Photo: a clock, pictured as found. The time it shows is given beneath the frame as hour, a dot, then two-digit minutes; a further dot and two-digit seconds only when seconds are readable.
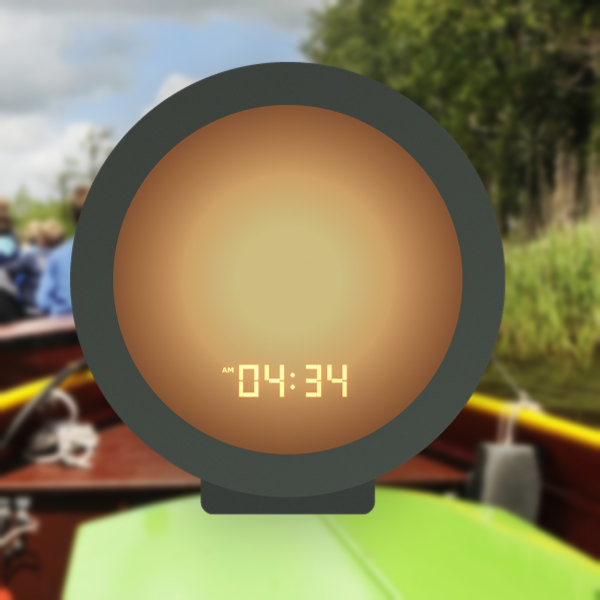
4.34
